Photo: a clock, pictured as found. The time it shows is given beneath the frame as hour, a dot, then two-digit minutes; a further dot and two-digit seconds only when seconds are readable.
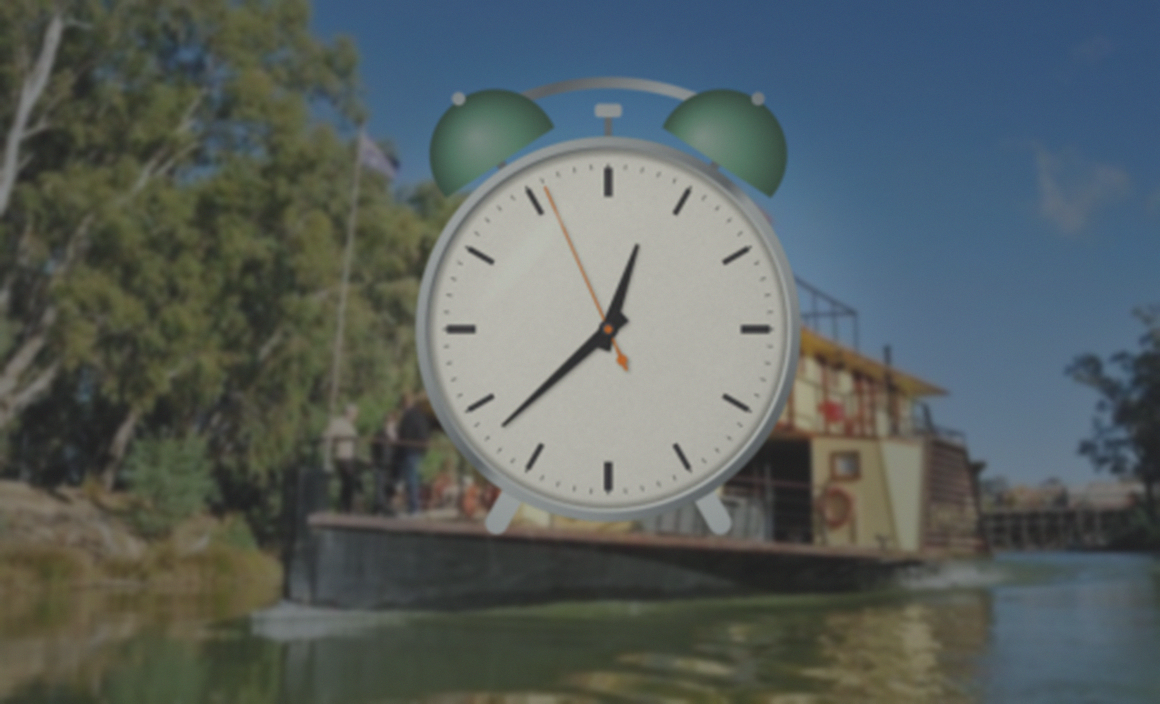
12.37.56
